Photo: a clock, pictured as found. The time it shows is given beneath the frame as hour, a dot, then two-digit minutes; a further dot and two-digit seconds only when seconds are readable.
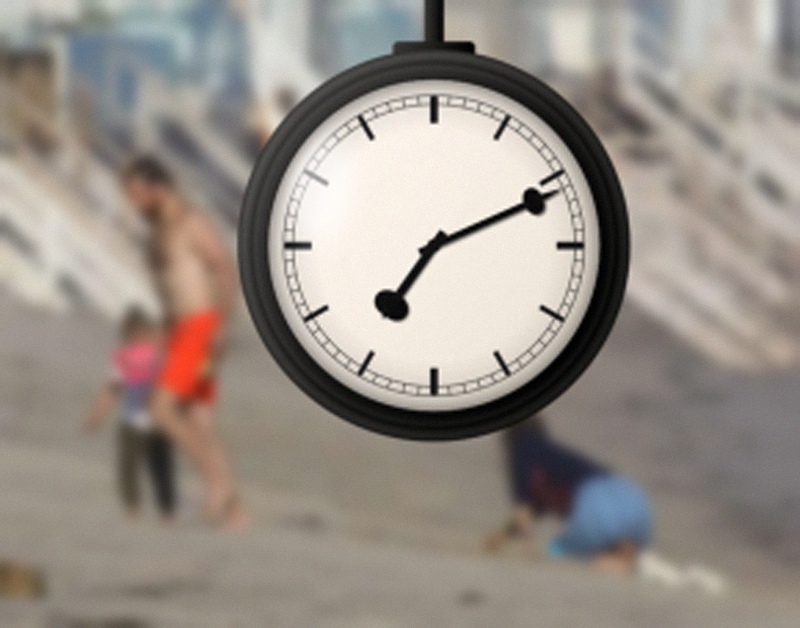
7.11
